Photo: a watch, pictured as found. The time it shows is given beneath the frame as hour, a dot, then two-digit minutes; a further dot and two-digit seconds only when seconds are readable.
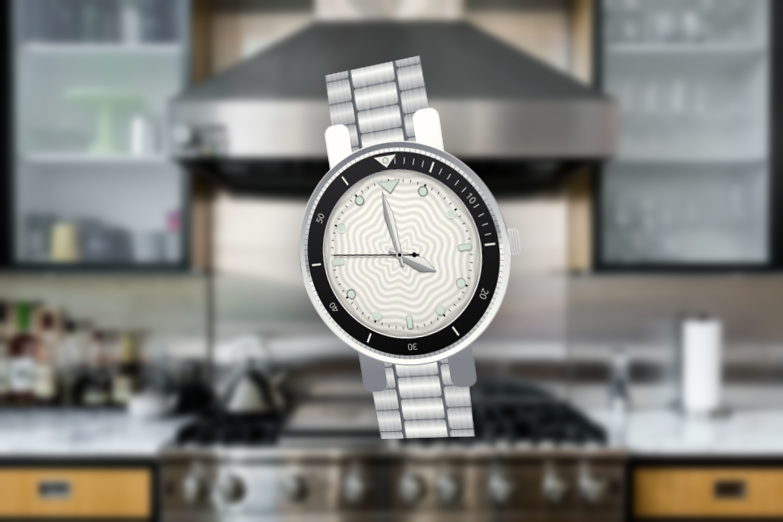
3.58.46
